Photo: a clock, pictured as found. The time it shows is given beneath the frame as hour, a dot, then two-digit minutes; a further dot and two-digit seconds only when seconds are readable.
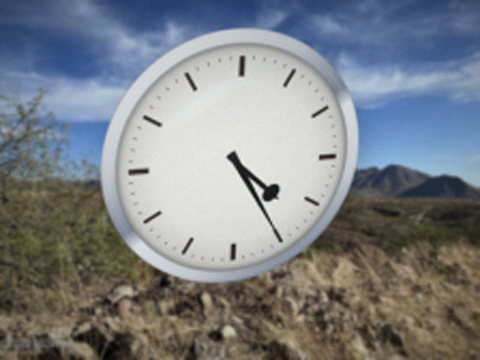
4.25
